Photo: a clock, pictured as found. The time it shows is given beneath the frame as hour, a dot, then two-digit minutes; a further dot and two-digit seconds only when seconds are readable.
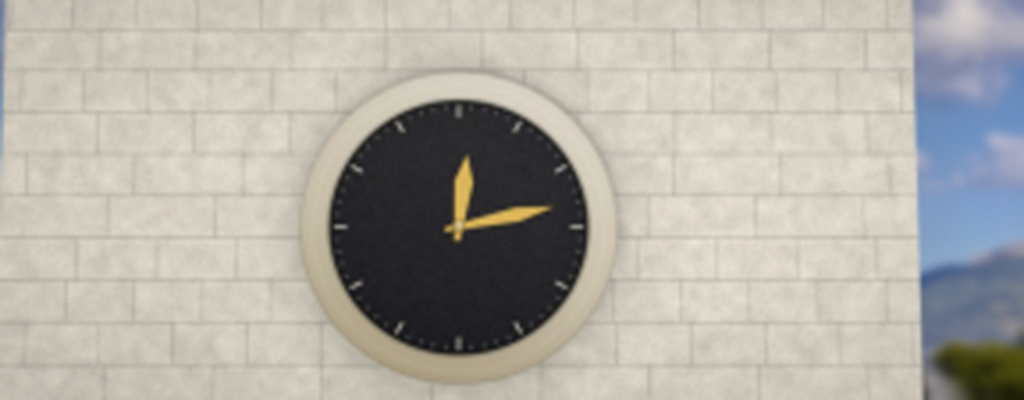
12.13
